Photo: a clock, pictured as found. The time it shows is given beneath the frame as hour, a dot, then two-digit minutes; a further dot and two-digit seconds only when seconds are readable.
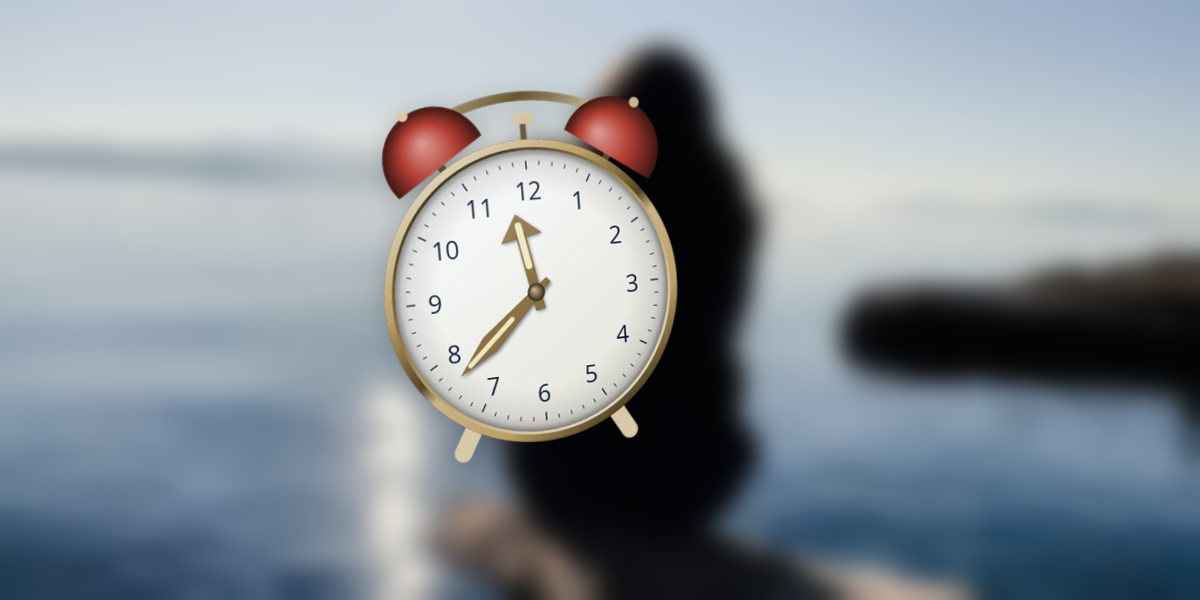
11.38
